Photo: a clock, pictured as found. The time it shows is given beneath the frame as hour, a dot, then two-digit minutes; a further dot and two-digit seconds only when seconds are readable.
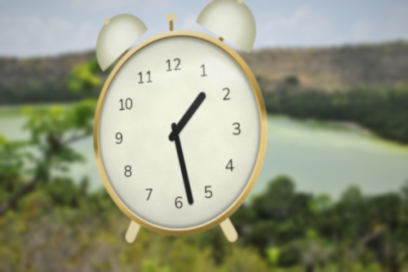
1.28
